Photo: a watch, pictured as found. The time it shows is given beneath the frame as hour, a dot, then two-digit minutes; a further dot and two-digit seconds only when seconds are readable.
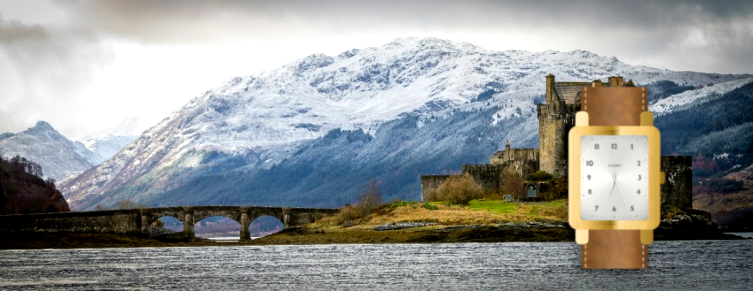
6.26
